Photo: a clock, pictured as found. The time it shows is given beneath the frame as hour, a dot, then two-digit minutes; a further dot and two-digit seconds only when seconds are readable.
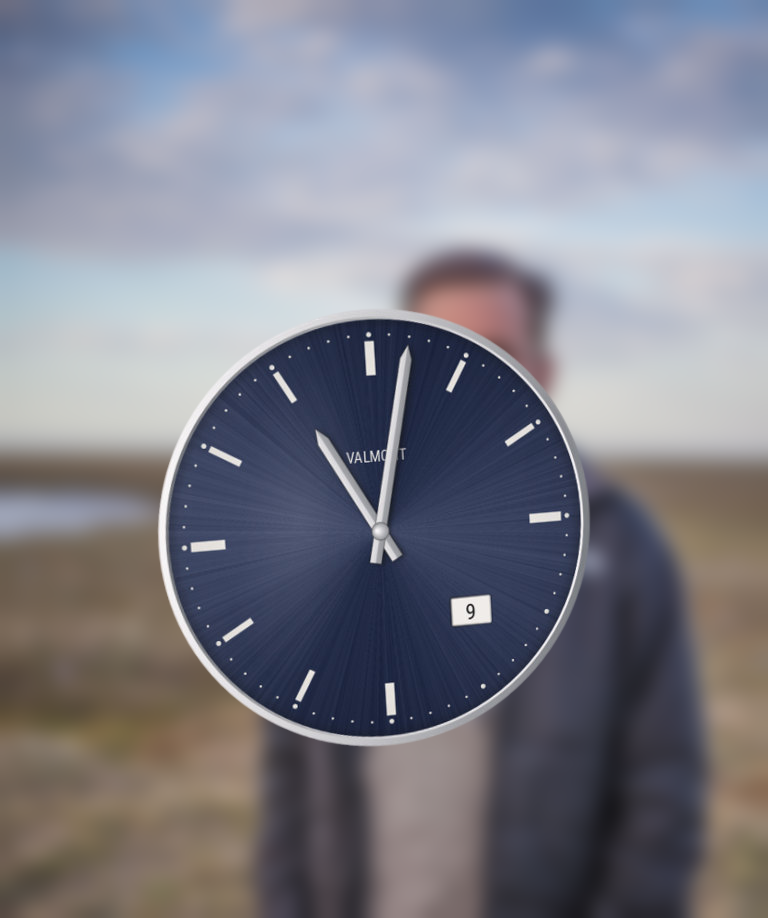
11.02
